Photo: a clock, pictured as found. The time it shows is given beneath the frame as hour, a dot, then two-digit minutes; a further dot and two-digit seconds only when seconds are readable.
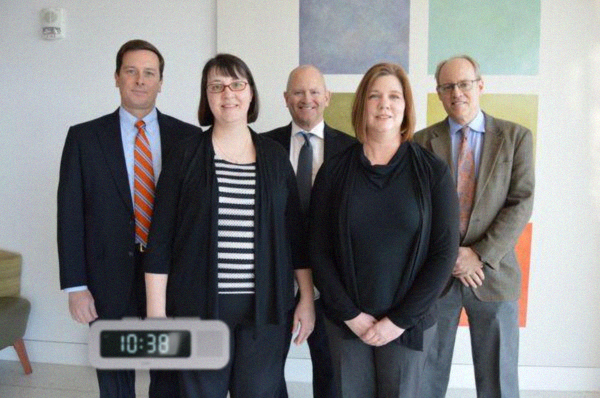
10.38
